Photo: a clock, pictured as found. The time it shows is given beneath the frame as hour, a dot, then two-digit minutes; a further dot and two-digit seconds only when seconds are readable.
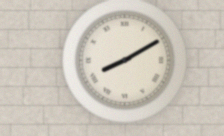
8.10
